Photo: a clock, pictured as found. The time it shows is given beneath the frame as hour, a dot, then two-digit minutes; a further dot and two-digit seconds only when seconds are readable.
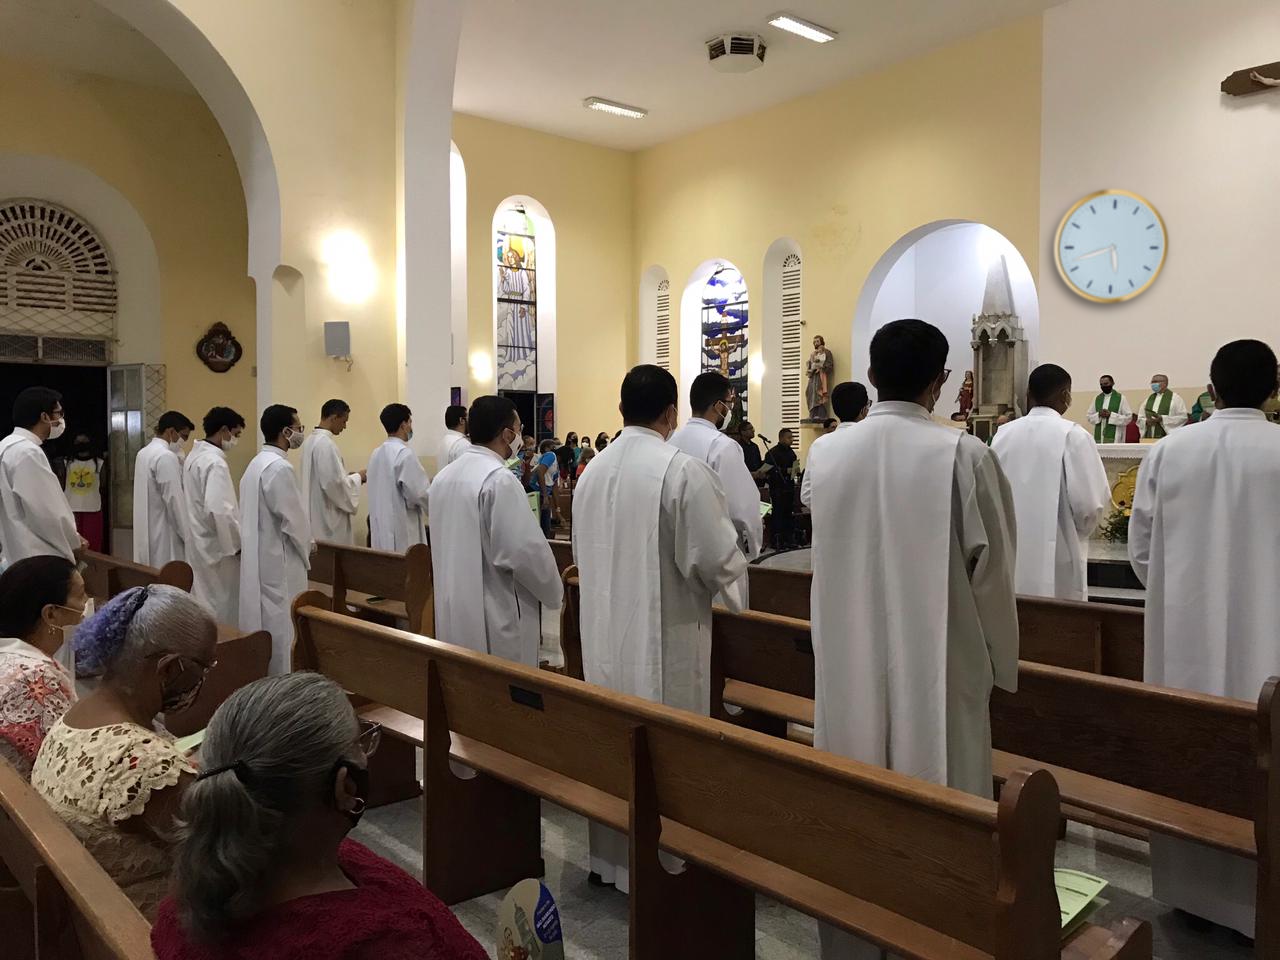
5.42
